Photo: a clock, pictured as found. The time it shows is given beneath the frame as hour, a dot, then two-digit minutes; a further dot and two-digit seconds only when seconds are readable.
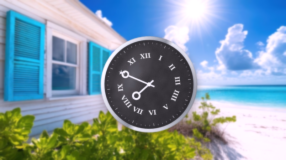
7.50
